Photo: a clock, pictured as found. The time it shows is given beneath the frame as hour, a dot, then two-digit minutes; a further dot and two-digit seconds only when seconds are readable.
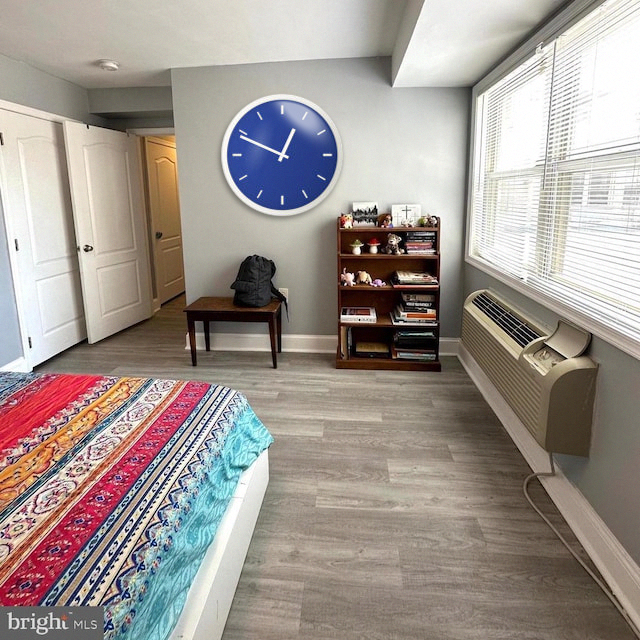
12.49
